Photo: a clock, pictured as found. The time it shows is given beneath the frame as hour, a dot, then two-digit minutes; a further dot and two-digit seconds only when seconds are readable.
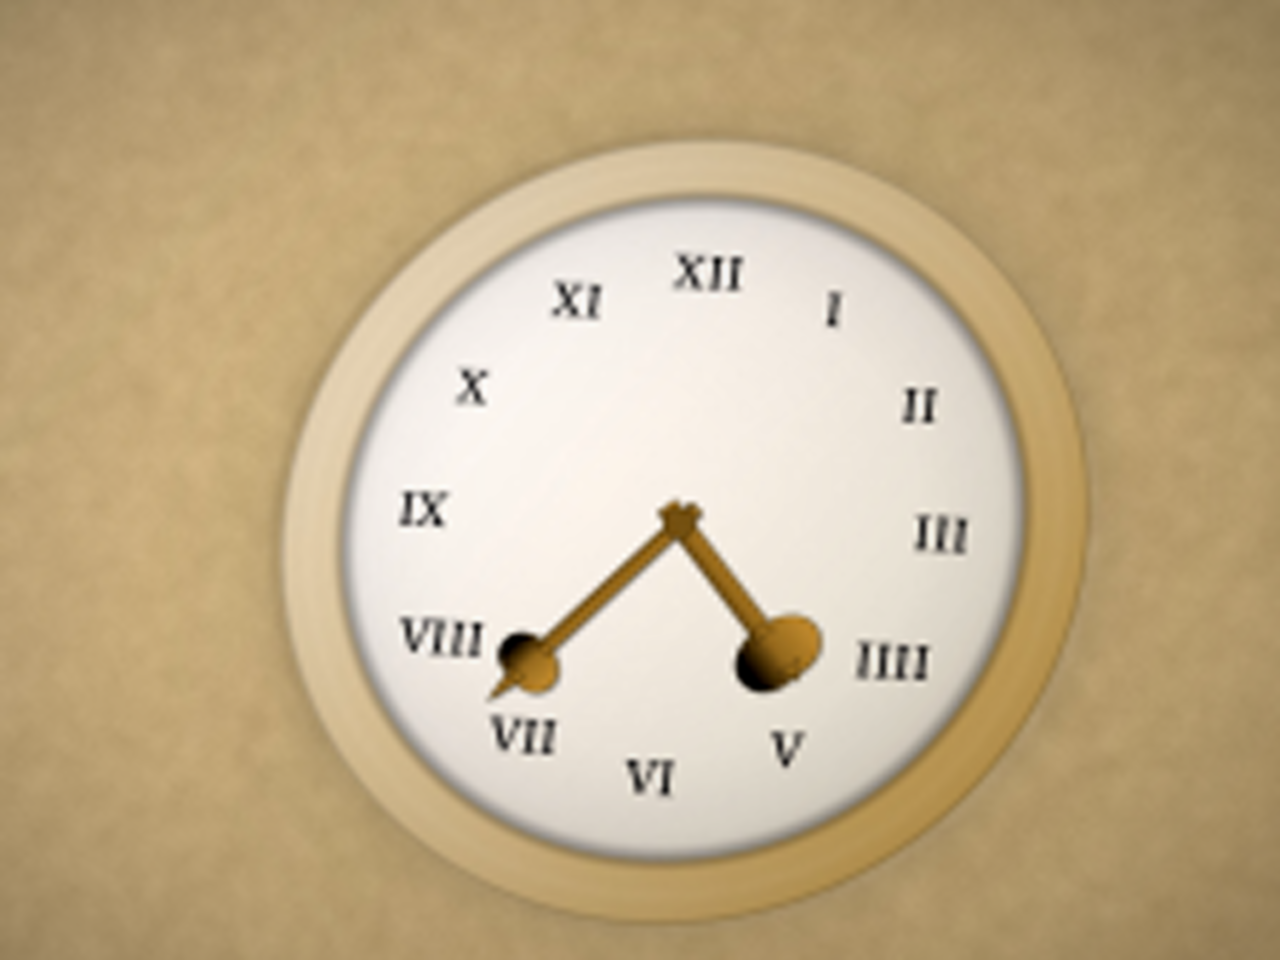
4.37
